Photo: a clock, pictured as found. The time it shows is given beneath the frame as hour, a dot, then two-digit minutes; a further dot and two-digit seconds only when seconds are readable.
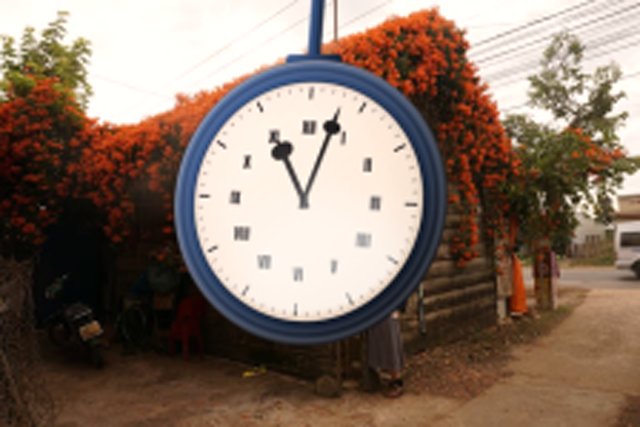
11.03
